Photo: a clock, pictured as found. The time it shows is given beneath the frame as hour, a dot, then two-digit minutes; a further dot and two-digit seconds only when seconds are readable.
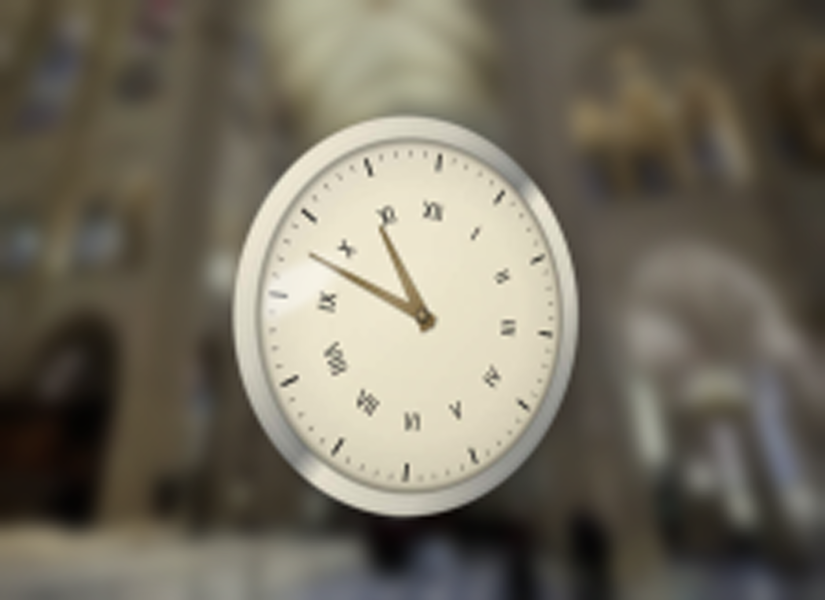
10.48
